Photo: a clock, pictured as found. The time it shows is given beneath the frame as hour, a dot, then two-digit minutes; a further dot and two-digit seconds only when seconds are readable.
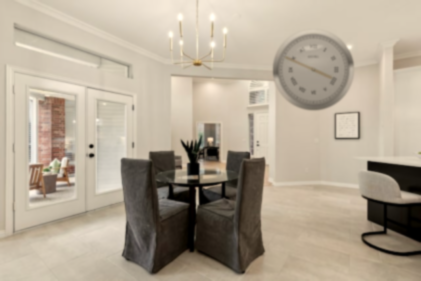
3.49
